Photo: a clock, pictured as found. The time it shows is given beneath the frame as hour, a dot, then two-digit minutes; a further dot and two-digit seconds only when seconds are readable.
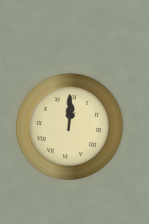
11.59
